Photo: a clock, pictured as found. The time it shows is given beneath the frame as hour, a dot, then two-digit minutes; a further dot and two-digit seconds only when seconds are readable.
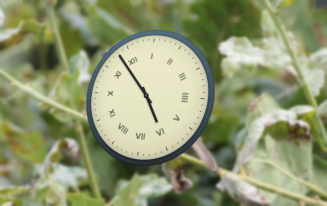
5.58
